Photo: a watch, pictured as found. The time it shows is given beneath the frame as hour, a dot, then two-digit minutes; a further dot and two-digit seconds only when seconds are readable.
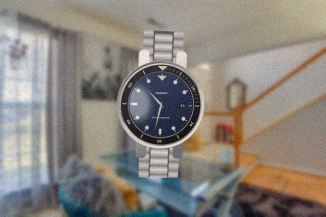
10.32
